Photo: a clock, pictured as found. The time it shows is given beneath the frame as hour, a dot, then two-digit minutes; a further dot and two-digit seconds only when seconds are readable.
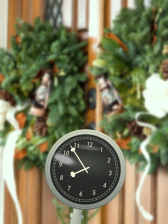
7.53
